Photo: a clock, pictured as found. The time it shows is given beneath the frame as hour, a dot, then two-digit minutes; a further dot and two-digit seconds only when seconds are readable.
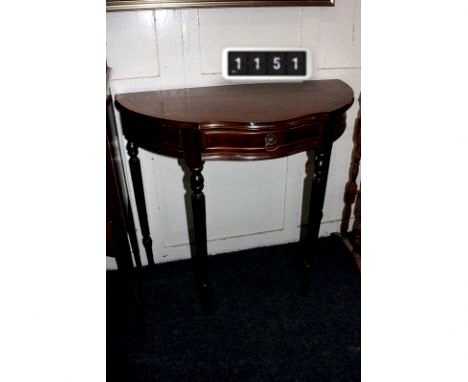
11.51
